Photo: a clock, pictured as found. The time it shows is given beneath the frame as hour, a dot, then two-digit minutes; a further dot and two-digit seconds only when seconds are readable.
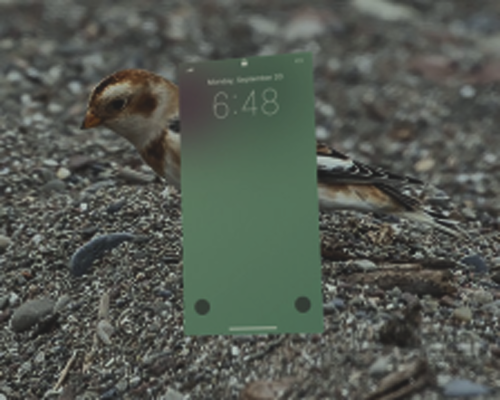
6.48
